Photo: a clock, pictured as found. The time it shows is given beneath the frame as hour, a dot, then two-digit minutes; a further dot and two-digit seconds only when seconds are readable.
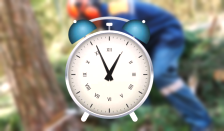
12.56
